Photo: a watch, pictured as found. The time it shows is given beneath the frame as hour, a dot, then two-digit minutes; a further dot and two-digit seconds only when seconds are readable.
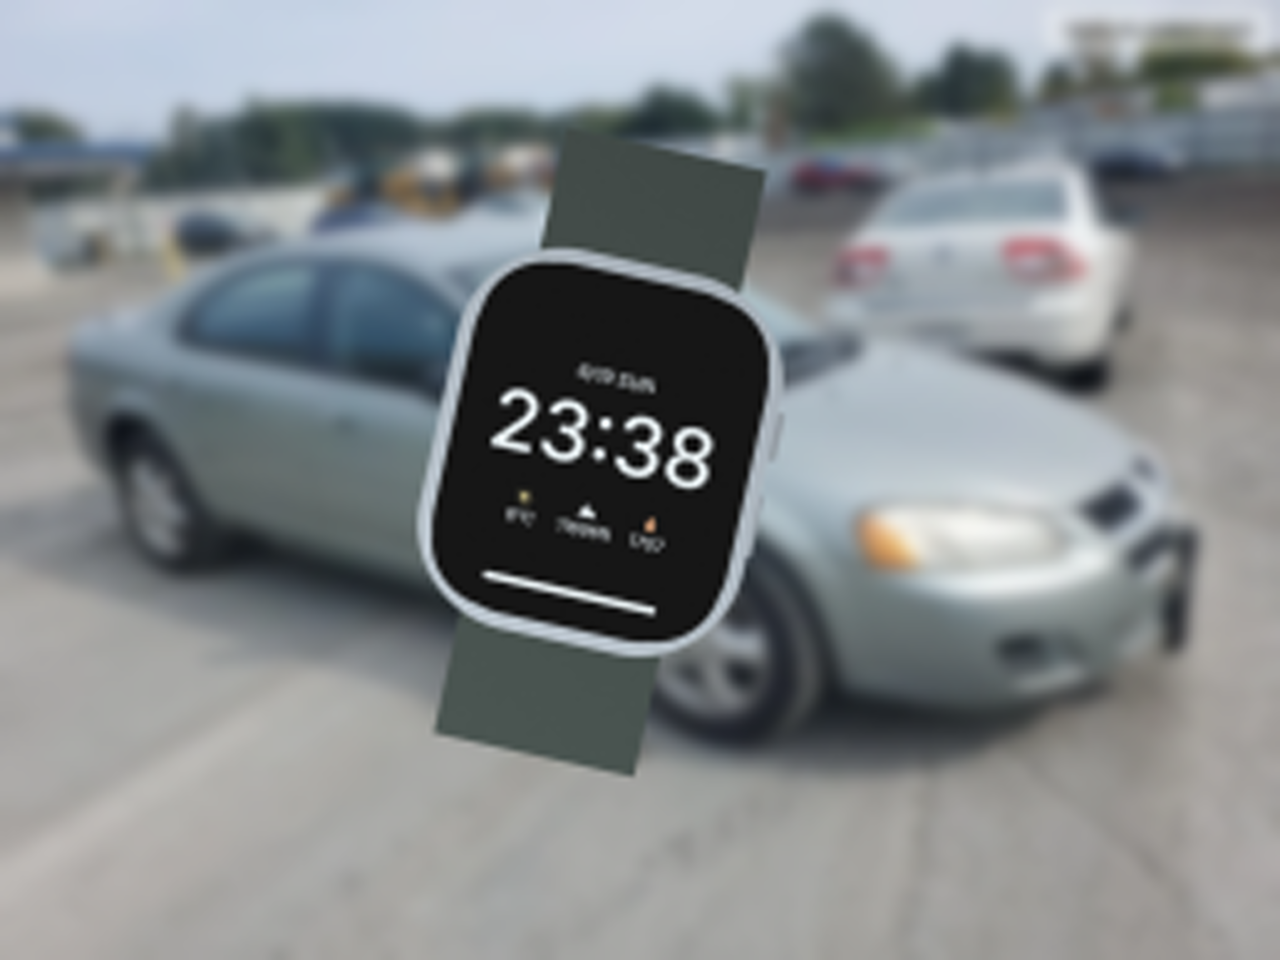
23.38
